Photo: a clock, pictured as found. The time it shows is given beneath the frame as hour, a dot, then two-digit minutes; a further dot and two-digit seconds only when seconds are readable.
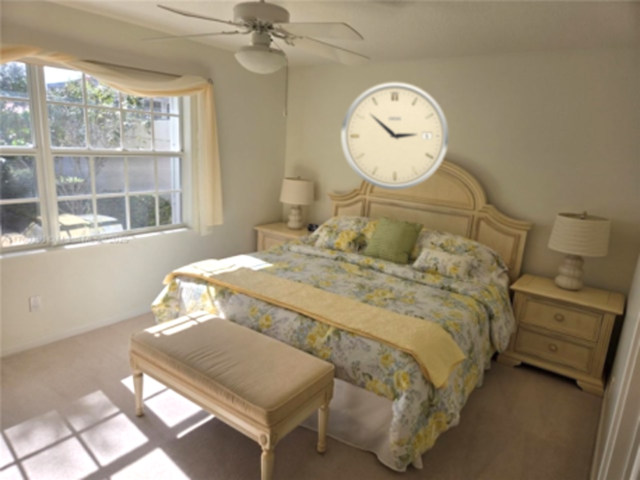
2.52
